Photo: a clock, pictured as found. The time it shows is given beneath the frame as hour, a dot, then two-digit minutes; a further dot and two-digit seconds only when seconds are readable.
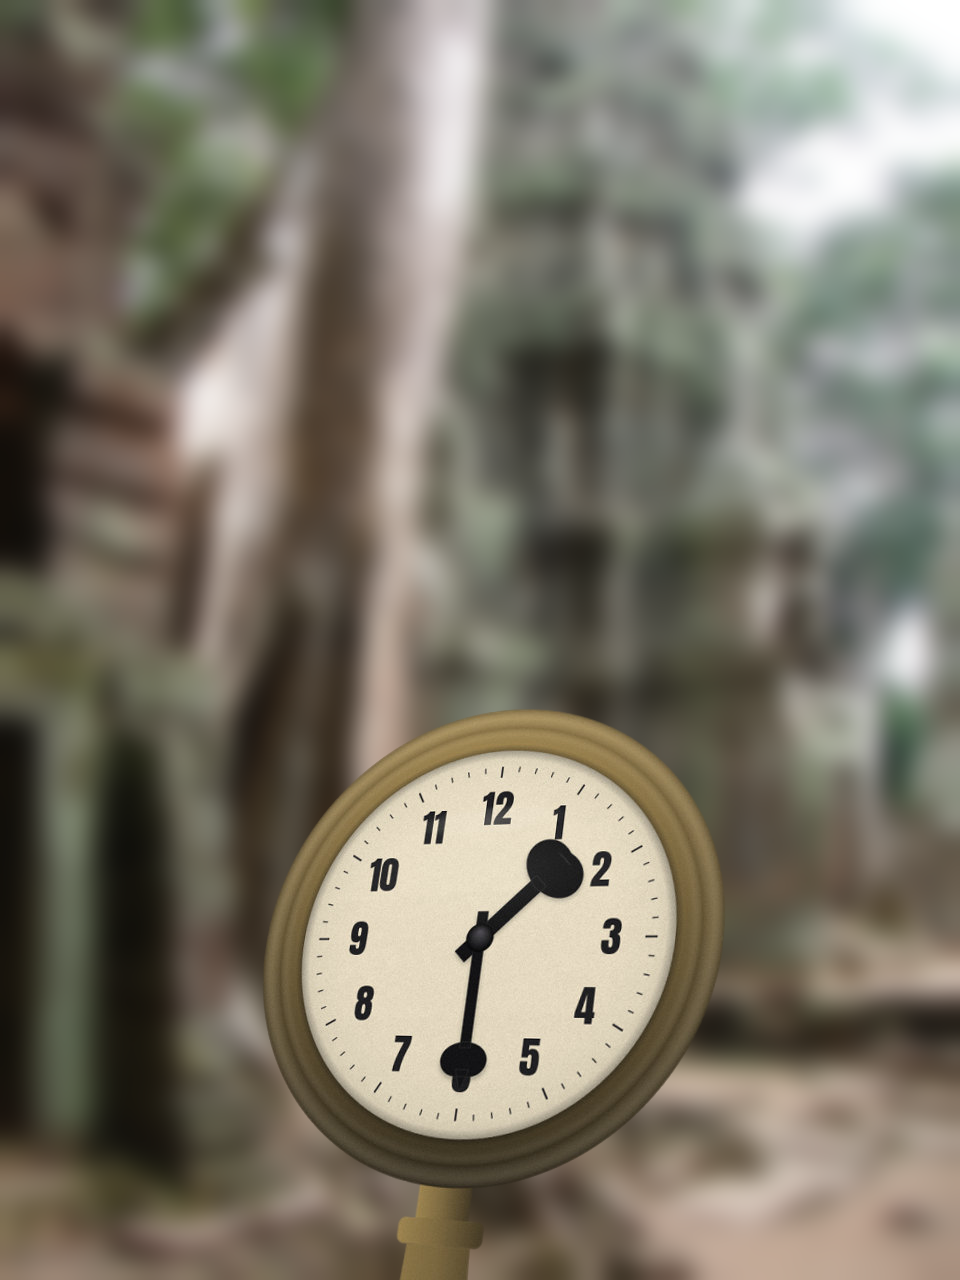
1.30
